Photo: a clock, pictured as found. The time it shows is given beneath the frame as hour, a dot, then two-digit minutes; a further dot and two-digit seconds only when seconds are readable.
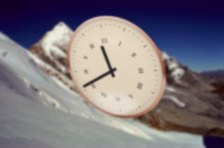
11.41
